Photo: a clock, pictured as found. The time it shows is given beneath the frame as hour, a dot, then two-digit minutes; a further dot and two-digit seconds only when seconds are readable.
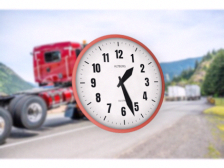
1.27
